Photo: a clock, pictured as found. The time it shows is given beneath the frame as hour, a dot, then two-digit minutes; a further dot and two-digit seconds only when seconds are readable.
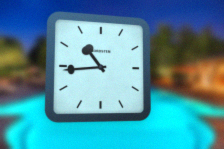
10.44
